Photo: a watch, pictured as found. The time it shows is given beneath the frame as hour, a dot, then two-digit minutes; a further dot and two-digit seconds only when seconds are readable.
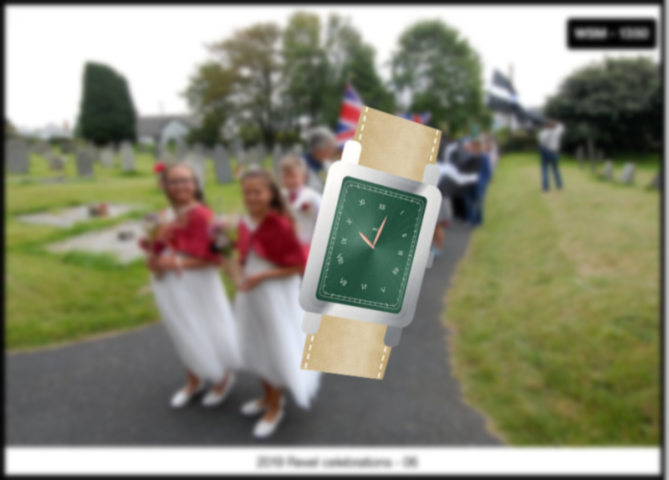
10.02
